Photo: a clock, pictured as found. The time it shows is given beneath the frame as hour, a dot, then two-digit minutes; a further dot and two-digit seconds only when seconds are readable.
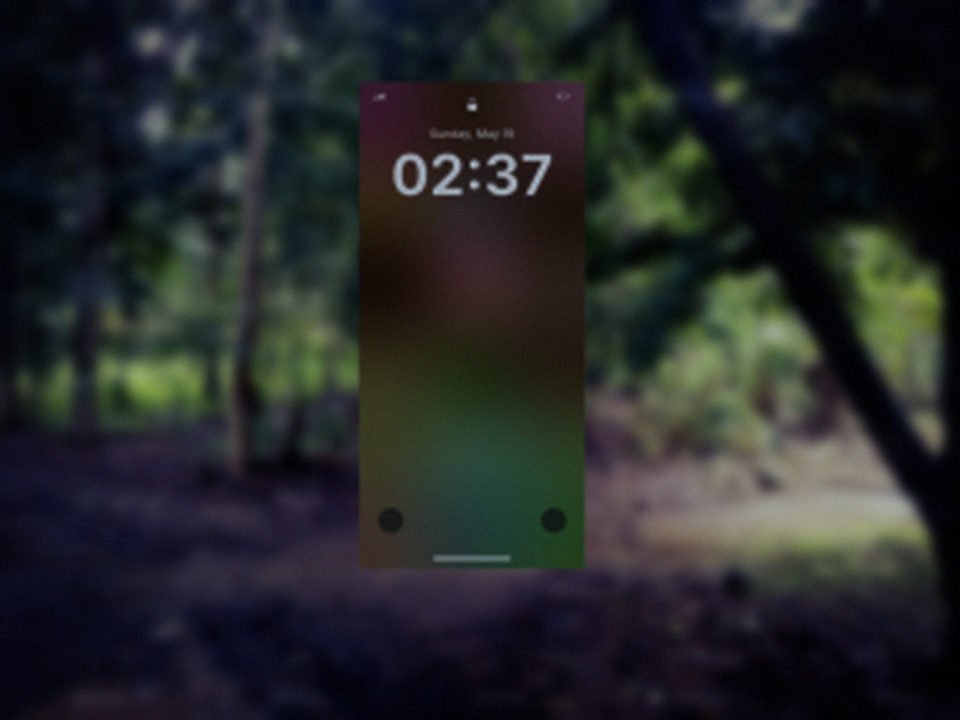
2.37
